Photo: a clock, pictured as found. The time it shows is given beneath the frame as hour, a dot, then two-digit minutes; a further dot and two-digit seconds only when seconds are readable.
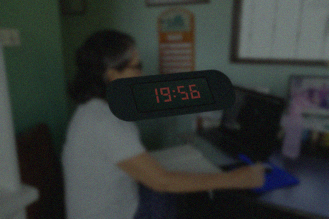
19.56
